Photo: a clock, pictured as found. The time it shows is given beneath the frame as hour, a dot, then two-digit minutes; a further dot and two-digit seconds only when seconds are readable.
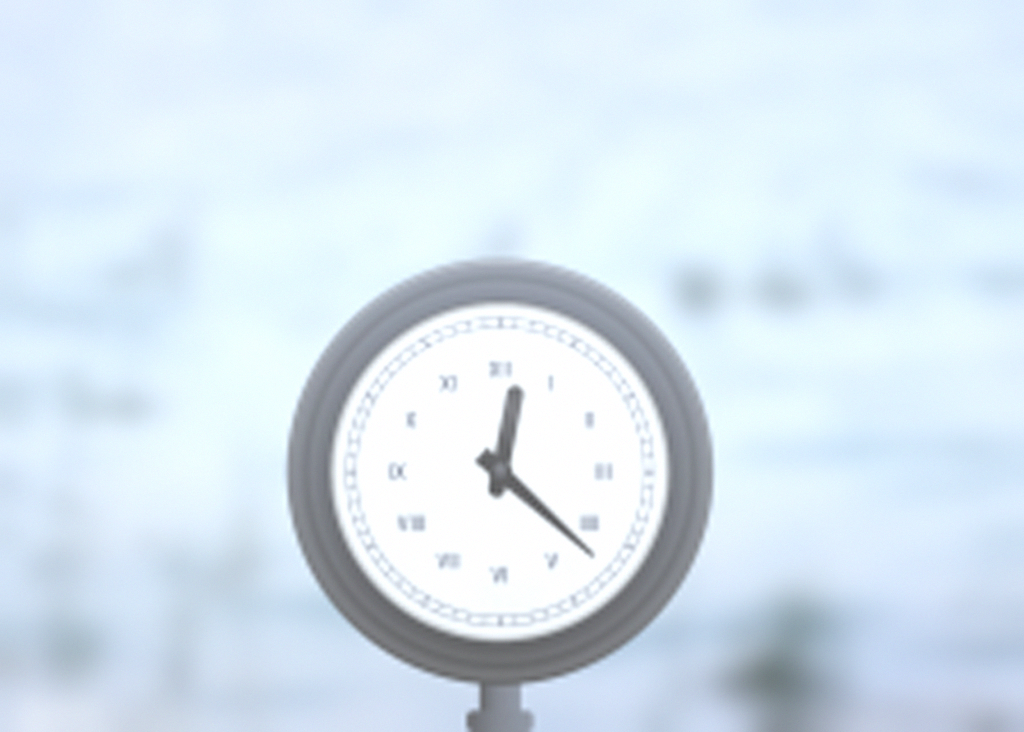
12.22
